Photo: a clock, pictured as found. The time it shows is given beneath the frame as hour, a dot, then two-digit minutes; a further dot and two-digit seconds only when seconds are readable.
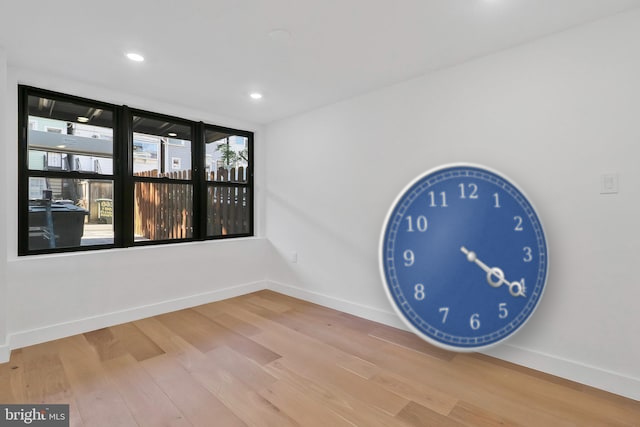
4.21
